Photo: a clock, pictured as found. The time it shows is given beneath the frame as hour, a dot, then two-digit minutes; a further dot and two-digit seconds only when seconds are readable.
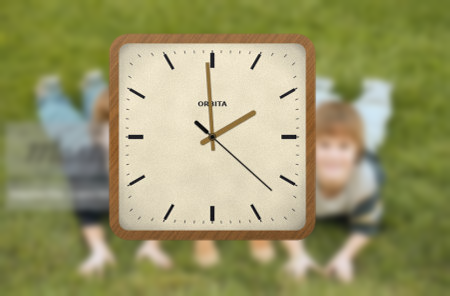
1.59.22
